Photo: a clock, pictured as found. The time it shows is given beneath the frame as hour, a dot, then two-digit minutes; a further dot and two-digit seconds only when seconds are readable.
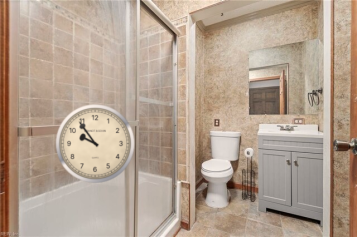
9.54
